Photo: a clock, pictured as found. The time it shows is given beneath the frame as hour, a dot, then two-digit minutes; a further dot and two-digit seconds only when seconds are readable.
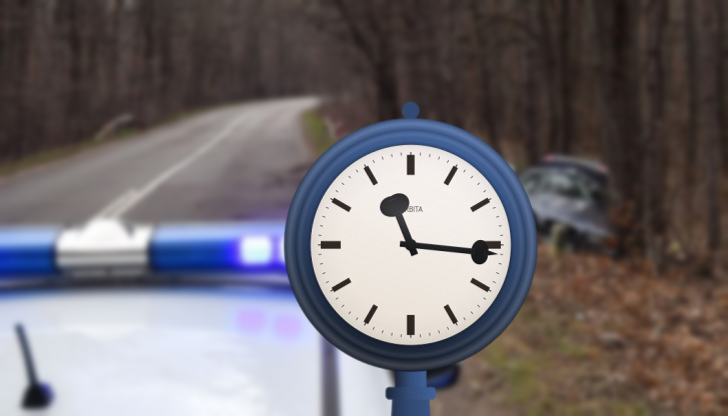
11.16
